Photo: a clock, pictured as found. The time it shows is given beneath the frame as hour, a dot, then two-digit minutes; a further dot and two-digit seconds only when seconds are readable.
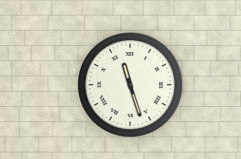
11.27
